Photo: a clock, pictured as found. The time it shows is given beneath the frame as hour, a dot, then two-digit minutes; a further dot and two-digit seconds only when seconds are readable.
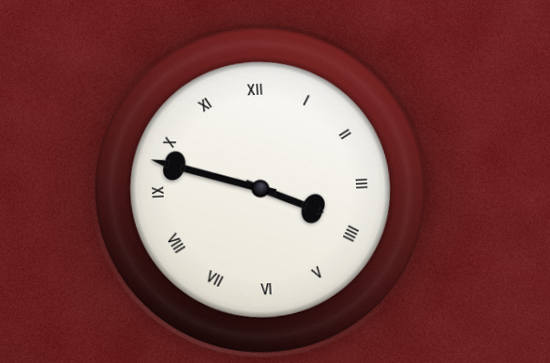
3.48
